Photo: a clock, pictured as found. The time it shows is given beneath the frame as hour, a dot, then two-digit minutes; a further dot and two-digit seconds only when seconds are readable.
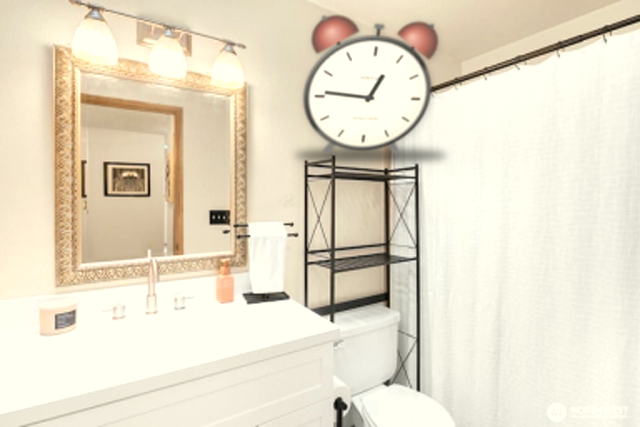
12.46
